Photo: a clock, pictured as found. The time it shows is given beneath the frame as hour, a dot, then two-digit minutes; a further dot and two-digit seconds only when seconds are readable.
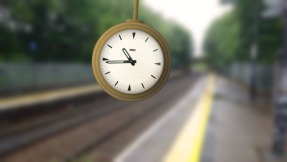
10.44
